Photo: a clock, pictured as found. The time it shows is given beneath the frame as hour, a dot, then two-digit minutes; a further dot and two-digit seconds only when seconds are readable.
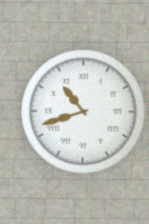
10.42
